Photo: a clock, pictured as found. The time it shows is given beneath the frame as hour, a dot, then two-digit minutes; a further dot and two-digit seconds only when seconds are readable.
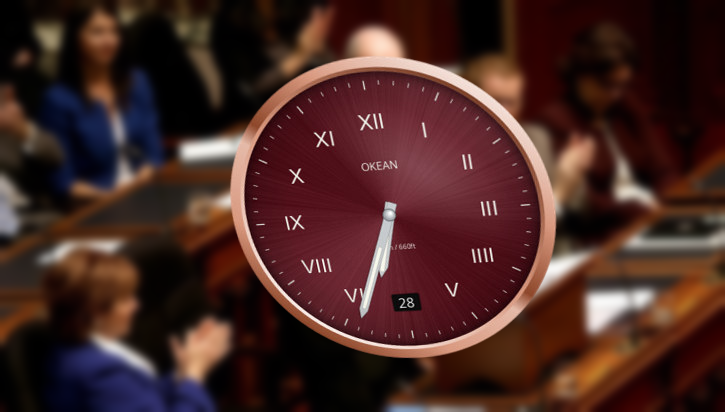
6.34
